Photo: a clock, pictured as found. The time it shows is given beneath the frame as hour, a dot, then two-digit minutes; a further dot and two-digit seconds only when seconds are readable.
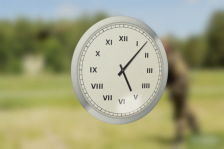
5.07
